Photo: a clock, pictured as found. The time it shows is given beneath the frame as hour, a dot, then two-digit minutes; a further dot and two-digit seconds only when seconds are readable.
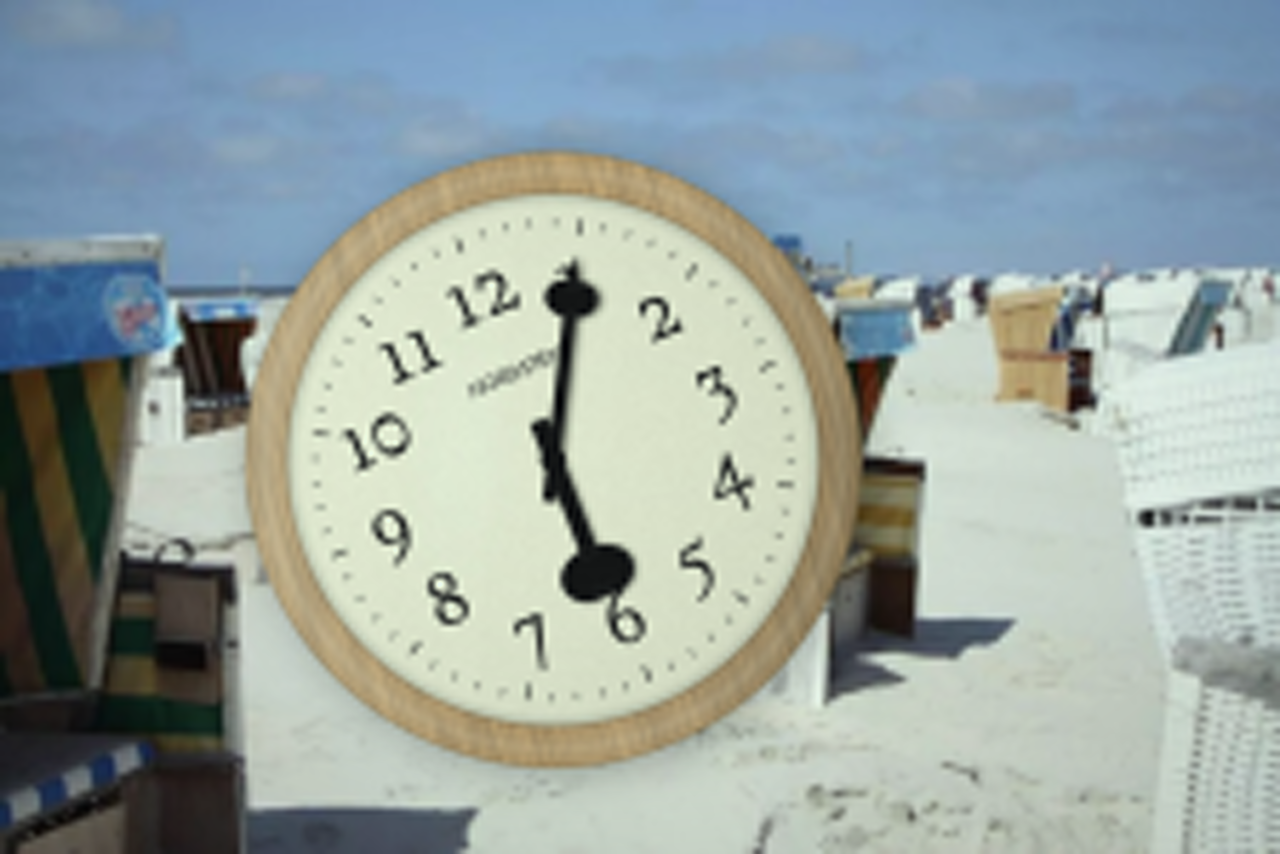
6.05
